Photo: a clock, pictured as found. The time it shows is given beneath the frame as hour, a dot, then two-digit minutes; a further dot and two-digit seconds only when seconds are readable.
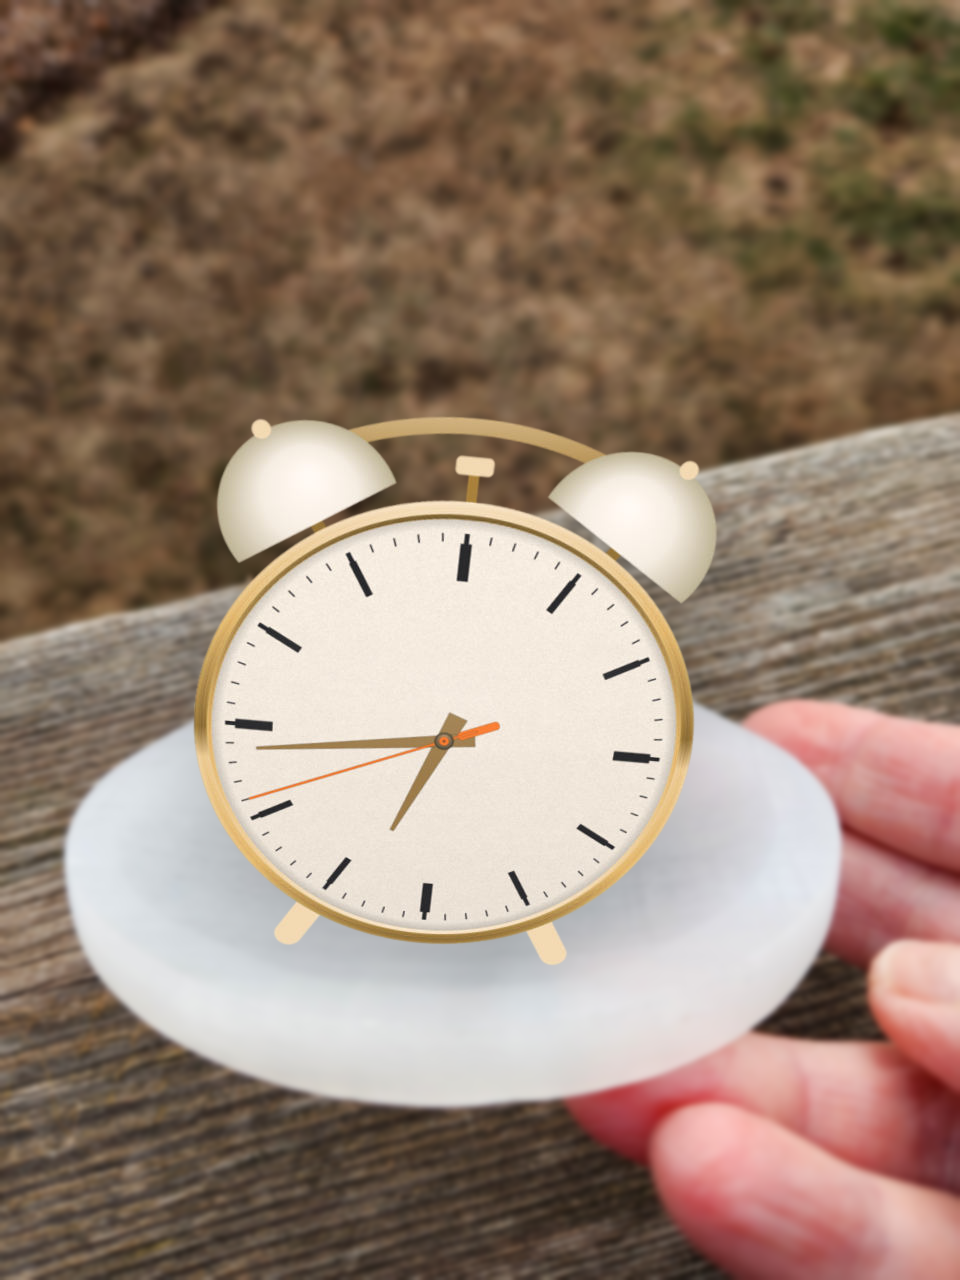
6.43.41
